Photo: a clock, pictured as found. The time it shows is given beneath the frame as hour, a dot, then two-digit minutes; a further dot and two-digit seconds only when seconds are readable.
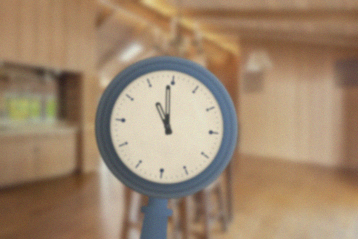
10.59
